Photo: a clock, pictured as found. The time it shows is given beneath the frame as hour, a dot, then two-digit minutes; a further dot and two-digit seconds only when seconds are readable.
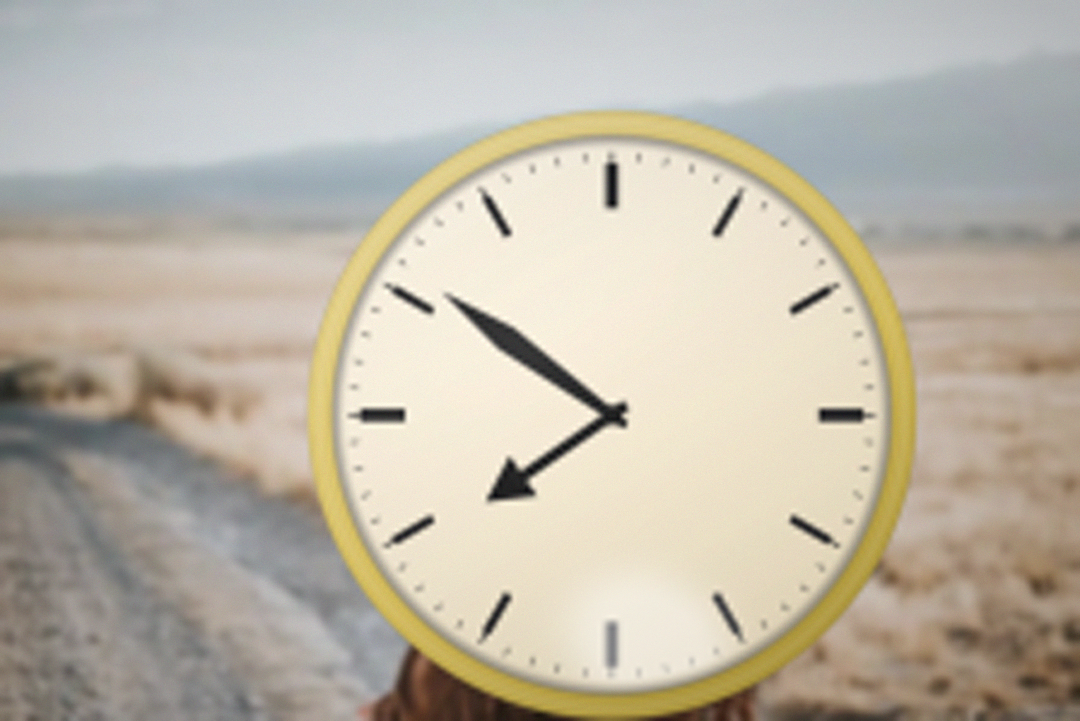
7.51
